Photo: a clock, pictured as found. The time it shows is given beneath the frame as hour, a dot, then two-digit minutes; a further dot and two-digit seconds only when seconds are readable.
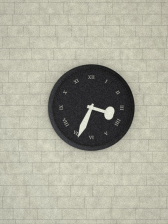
3.34
